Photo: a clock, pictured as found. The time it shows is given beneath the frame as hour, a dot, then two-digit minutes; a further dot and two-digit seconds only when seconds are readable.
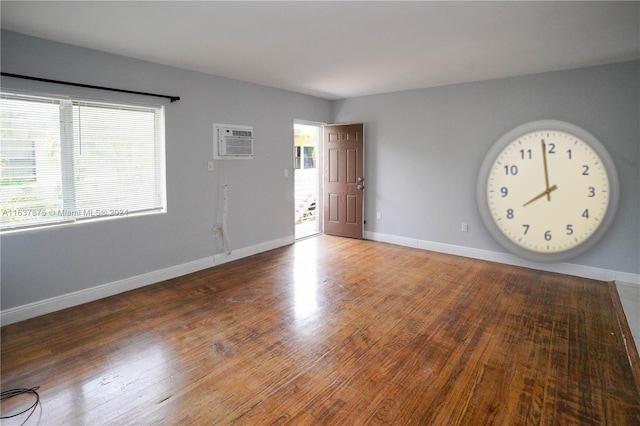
7.59
